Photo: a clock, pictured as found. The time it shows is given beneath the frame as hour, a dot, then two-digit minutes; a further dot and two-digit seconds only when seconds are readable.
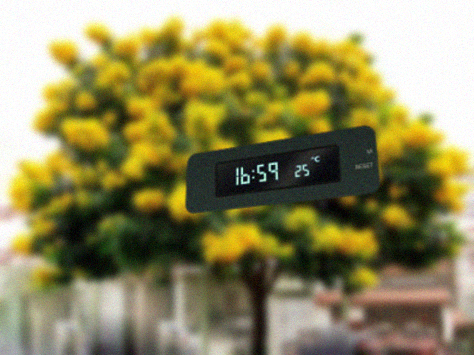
16.59
